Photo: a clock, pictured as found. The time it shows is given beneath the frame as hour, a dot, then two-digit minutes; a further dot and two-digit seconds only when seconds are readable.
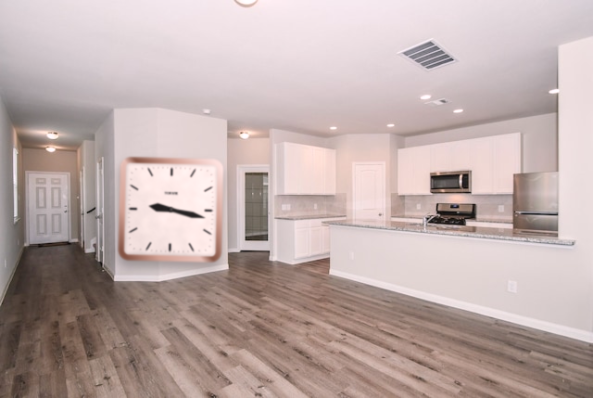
9.17
